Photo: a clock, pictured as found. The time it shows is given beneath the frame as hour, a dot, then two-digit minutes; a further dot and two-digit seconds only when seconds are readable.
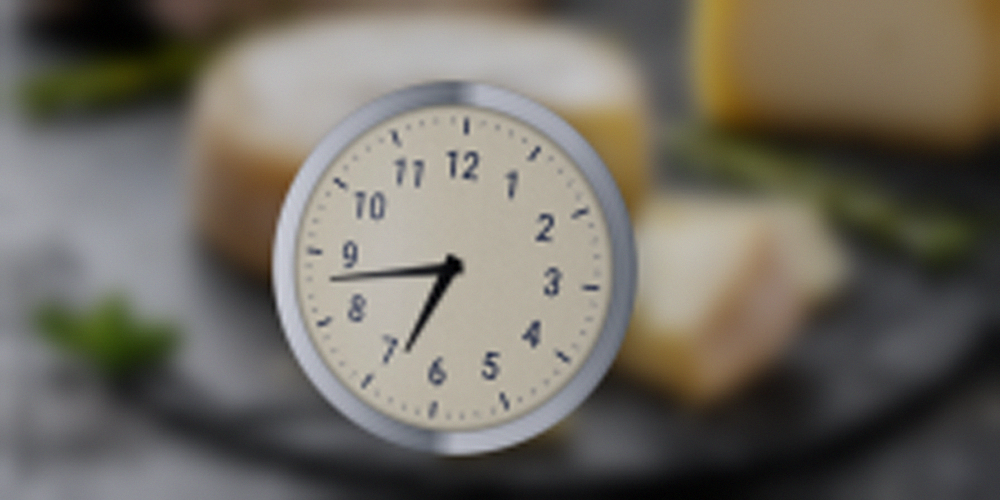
6.43
